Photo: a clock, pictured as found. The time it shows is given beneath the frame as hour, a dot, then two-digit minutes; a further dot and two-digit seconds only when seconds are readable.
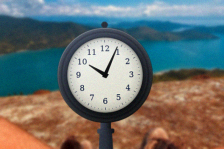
10.04
